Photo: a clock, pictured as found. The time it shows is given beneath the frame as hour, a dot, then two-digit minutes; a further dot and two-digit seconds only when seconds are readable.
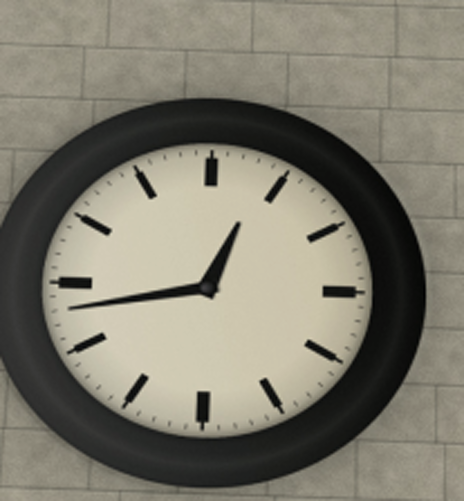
12.43
